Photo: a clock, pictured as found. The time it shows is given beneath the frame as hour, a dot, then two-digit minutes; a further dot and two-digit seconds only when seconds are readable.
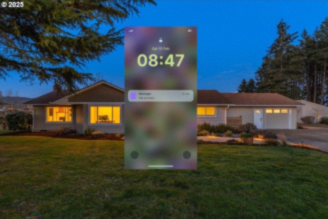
8.47
